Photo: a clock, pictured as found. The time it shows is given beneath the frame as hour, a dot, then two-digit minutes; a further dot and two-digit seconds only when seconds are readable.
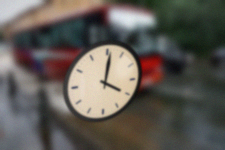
4.01
